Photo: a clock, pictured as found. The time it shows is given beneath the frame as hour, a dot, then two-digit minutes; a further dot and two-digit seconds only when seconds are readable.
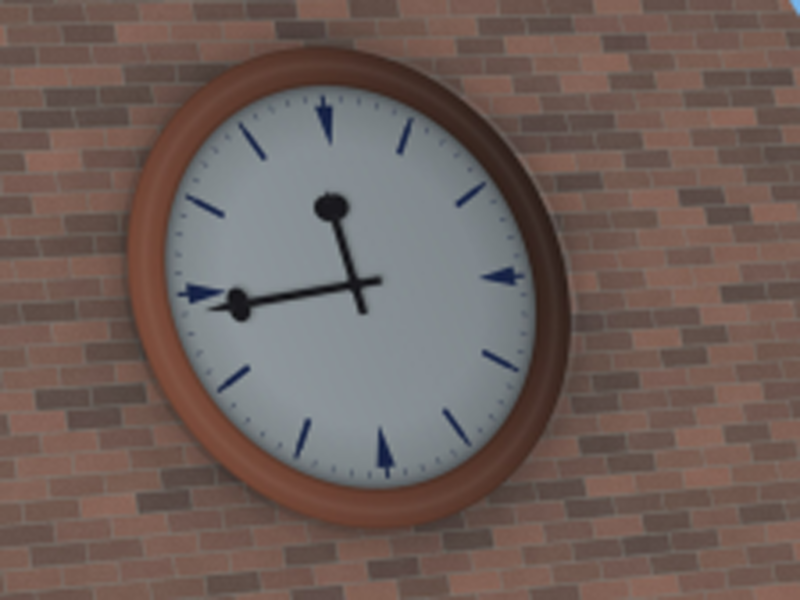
11.44
